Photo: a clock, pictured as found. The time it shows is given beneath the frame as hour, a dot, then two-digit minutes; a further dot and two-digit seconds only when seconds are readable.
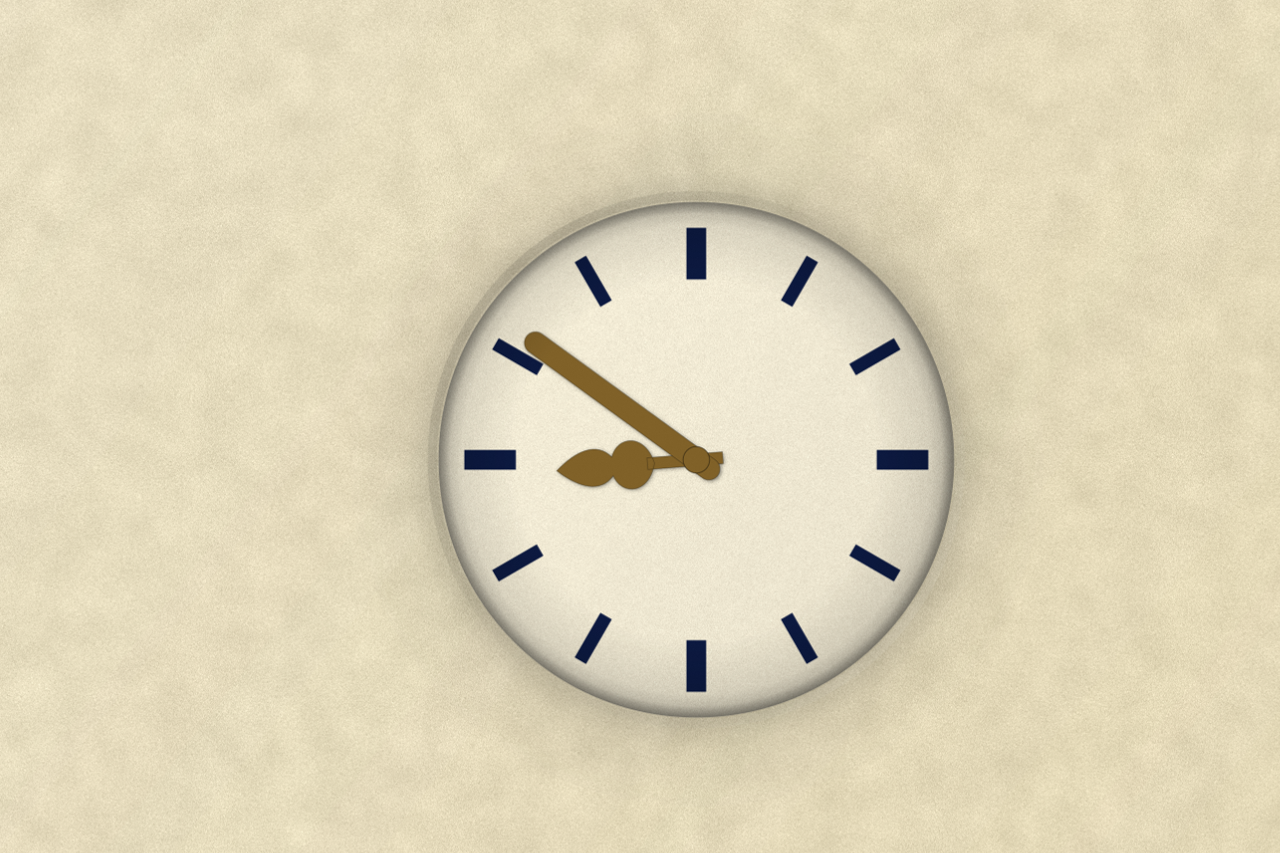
8.51
